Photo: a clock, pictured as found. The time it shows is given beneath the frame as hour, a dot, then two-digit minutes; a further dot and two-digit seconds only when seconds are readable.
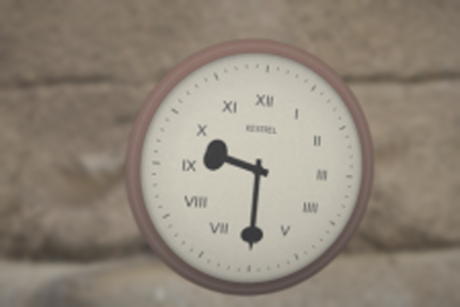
9.30
